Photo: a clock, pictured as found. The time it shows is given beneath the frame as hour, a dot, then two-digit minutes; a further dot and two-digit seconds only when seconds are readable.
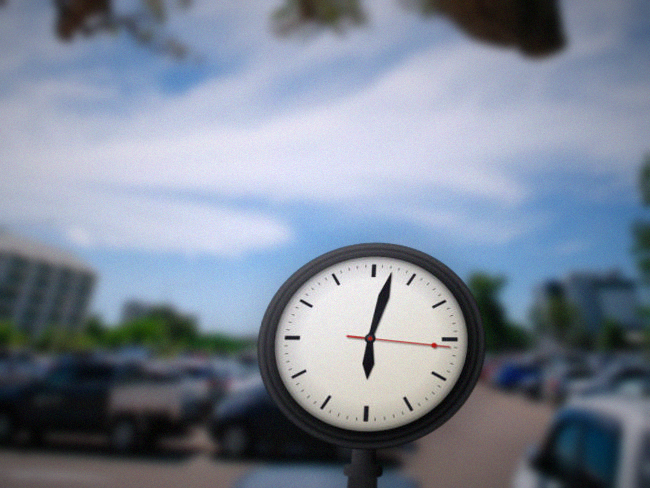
6.02.16
